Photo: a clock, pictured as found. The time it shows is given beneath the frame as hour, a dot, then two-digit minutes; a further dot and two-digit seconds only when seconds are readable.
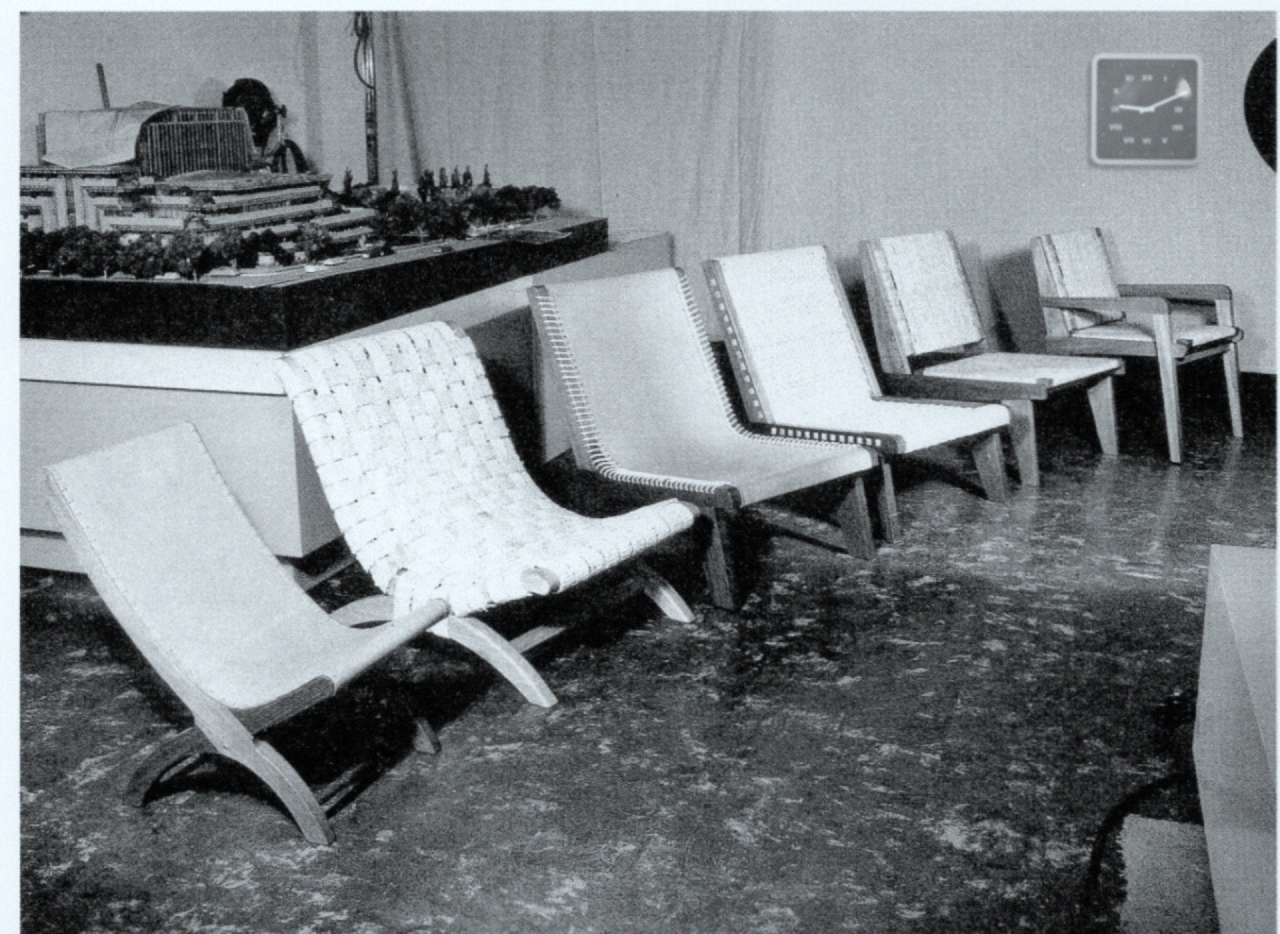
9.11
